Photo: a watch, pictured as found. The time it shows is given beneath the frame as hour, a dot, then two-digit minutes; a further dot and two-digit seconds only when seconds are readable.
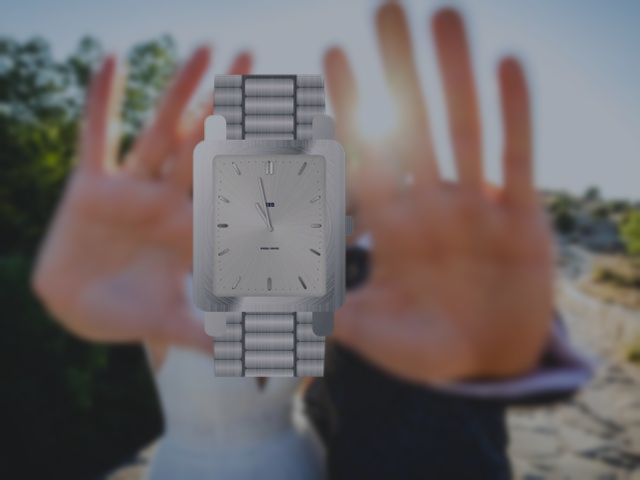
10.58
